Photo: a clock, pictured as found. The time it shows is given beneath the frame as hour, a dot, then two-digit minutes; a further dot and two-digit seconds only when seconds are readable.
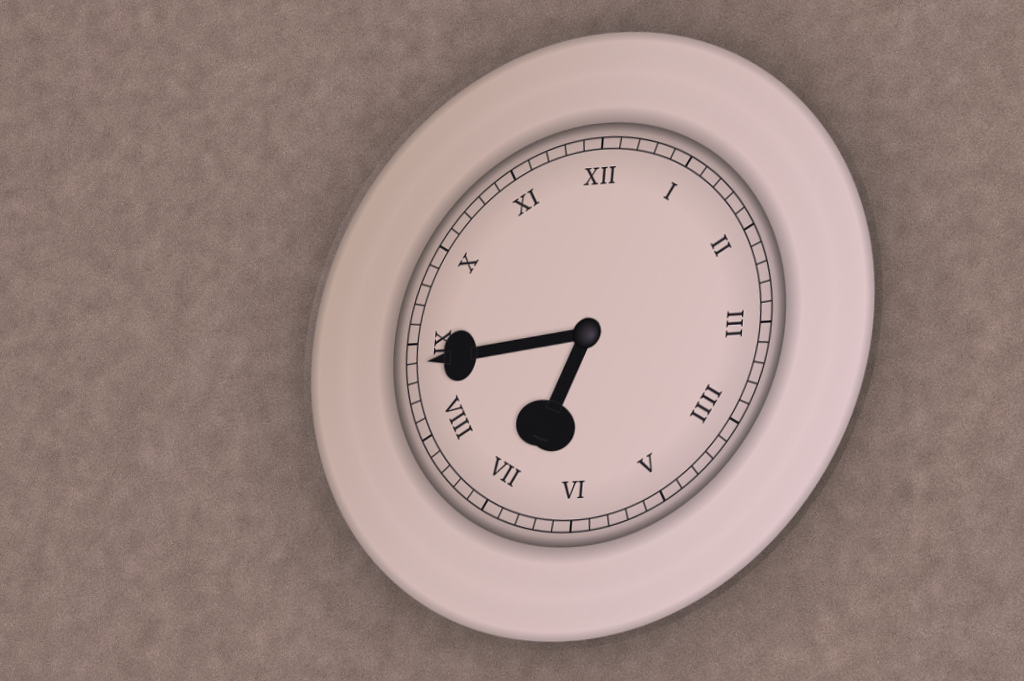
6.44
